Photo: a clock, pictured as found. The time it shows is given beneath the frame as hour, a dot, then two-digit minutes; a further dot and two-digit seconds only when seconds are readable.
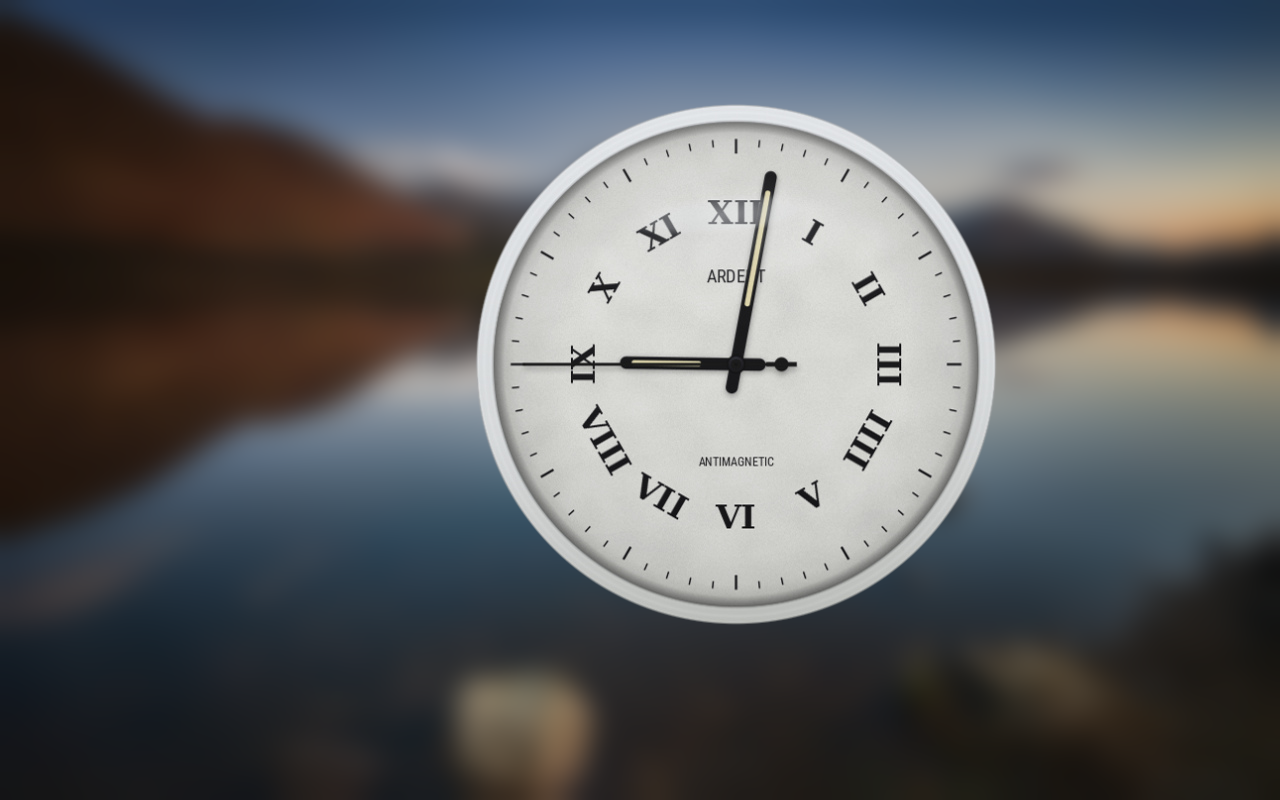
9.01.45
